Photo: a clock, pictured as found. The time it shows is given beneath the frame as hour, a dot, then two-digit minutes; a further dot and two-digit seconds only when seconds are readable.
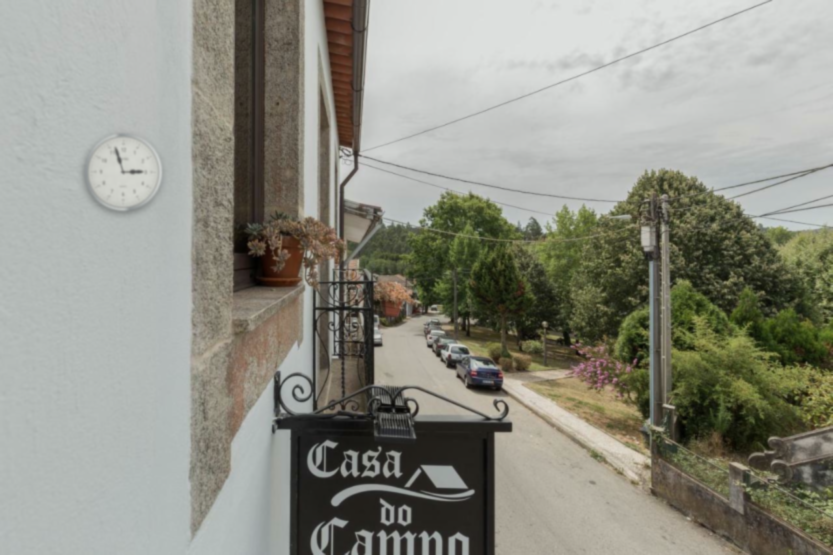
2.57
